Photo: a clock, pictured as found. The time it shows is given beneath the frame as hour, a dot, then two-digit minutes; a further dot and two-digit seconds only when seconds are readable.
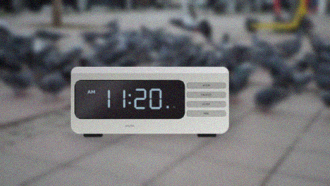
11.20
